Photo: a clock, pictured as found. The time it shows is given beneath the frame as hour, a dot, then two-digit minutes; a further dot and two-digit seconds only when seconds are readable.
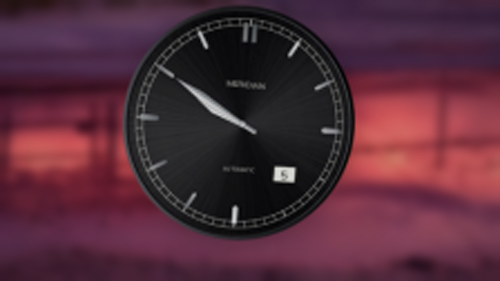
9.50
